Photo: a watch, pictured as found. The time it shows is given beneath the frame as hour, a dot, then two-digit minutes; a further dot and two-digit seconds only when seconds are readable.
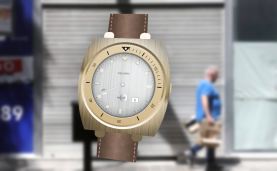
5.41
